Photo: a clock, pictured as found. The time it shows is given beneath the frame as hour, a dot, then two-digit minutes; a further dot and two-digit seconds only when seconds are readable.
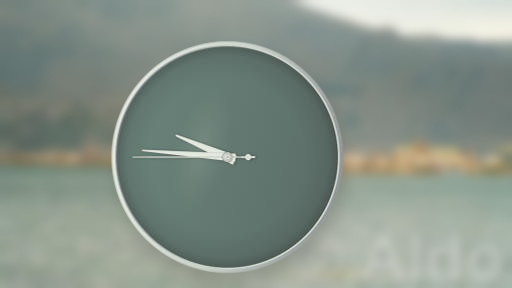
9.45.45
